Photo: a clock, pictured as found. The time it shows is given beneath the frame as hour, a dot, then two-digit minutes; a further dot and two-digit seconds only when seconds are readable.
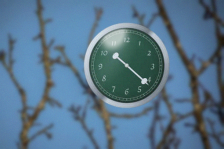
10.22
